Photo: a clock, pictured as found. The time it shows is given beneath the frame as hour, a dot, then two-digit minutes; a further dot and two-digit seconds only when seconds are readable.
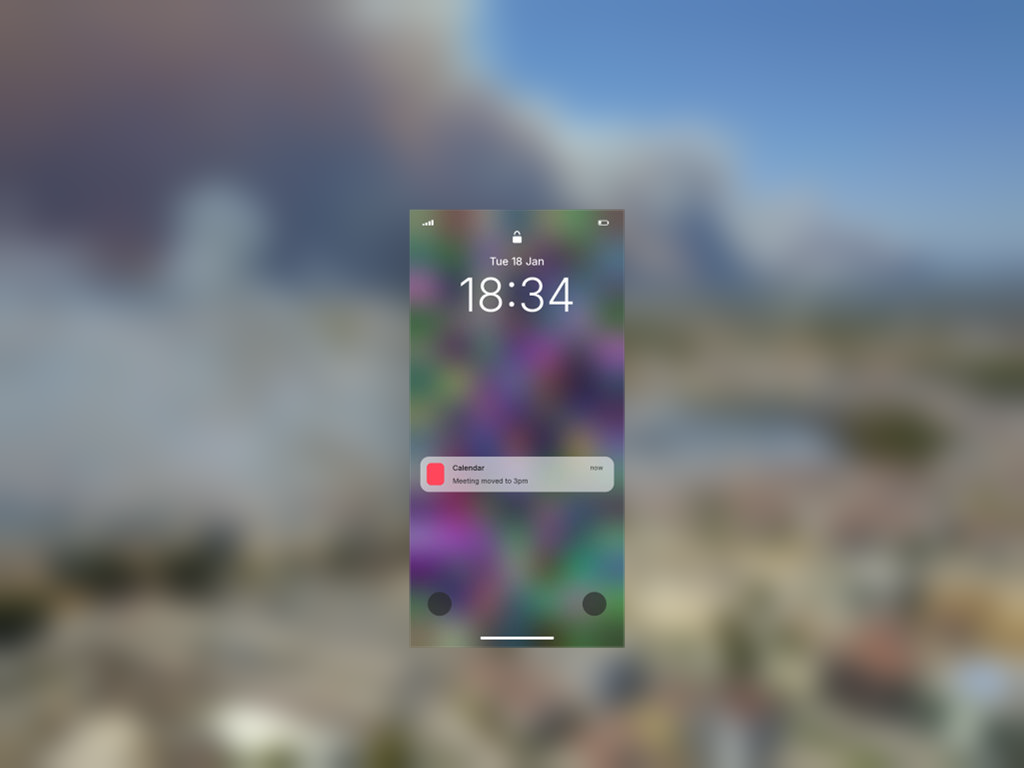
18.34
